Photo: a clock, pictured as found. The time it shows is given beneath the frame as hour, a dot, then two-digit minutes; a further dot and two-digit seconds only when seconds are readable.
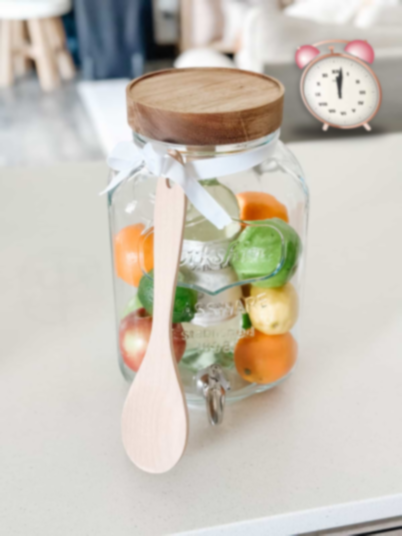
12.02
